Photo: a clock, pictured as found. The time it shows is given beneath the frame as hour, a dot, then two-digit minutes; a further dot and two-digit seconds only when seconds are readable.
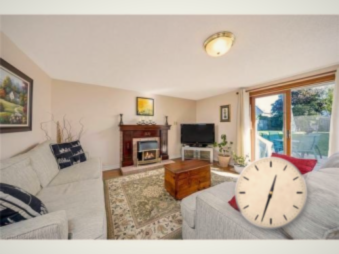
12.33
